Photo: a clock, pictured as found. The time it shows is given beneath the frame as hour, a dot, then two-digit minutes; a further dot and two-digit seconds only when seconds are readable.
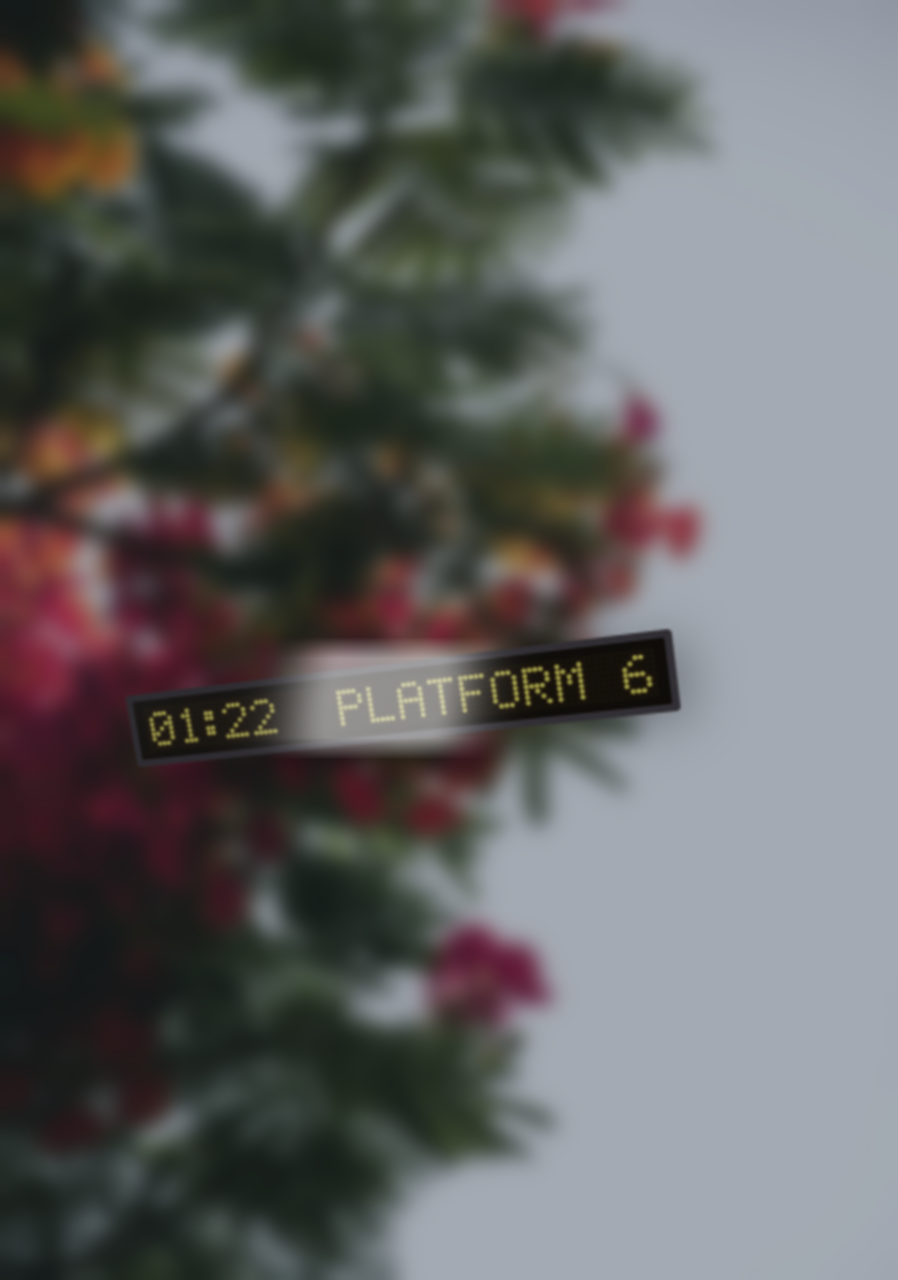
1.22
